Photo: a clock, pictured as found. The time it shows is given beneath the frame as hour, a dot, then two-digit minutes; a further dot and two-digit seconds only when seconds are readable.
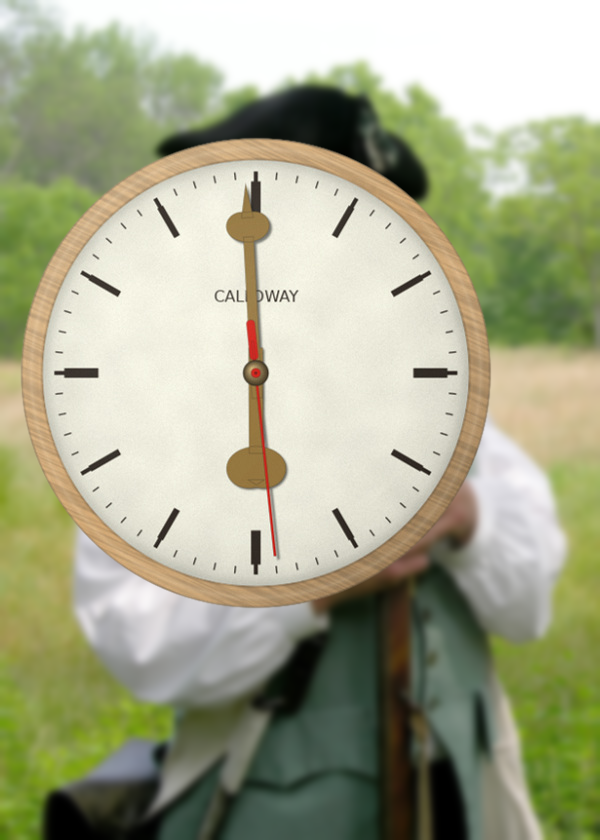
5.59.29
